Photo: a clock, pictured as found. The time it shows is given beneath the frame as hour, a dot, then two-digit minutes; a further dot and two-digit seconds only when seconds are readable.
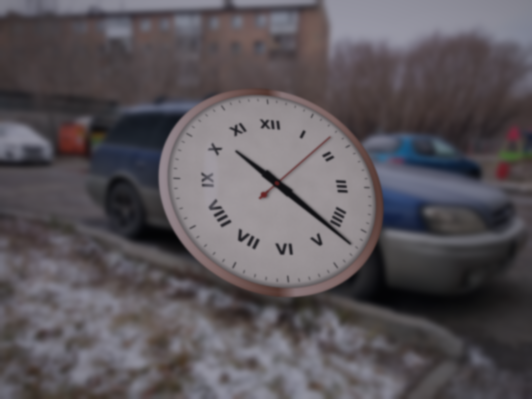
10.22.08
